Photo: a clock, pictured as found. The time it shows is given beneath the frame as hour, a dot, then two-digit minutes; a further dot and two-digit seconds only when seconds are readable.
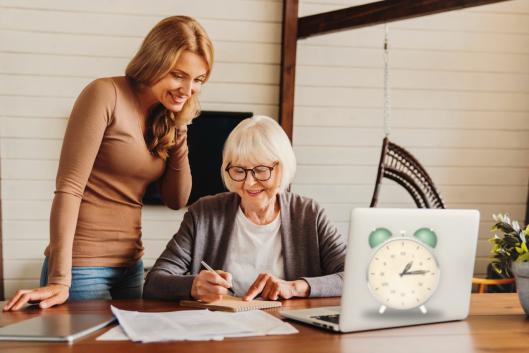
1.14
